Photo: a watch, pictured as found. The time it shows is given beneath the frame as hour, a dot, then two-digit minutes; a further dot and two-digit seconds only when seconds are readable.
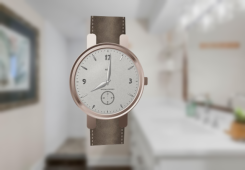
8.01
